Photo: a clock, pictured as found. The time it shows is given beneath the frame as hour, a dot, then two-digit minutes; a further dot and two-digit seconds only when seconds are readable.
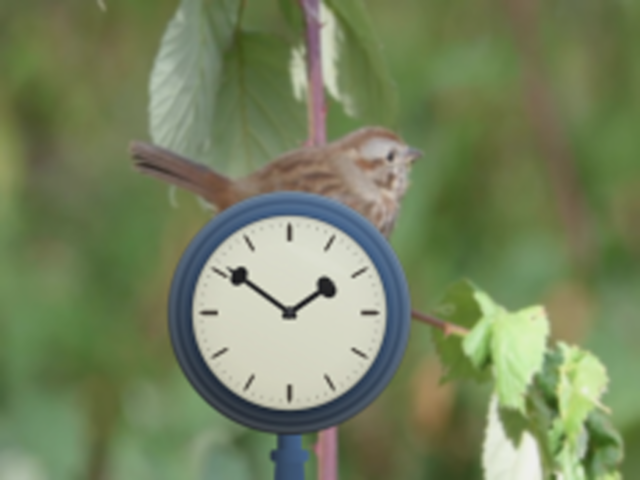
1.51
